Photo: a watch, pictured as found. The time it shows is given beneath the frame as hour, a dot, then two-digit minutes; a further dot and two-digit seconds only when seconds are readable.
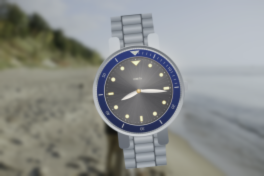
8.16
